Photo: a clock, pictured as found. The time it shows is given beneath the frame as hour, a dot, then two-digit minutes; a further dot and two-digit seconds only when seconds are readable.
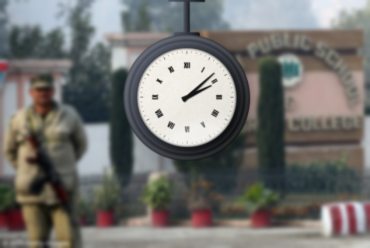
2.08
